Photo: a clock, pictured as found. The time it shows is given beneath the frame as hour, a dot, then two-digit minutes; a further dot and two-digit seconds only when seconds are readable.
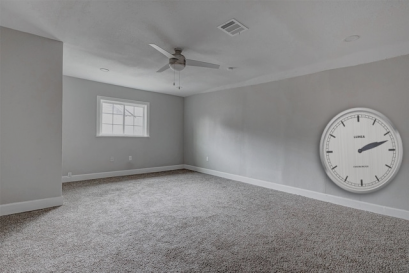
2.12
